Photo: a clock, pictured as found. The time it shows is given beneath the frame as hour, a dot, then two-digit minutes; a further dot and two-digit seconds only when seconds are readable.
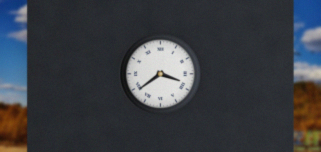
3.39
